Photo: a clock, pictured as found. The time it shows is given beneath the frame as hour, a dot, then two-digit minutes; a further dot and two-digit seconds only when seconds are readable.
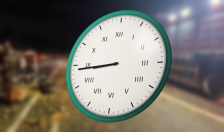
8.44
